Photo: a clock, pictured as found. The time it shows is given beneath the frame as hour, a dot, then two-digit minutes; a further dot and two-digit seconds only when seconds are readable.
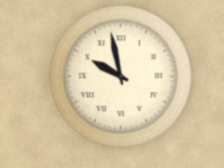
9.58
